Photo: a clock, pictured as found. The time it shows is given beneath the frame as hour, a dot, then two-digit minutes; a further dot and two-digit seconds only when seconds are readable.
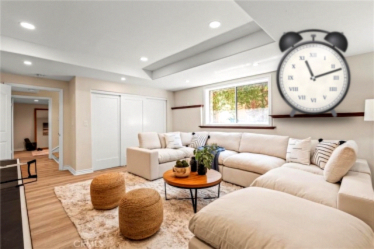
11.12
